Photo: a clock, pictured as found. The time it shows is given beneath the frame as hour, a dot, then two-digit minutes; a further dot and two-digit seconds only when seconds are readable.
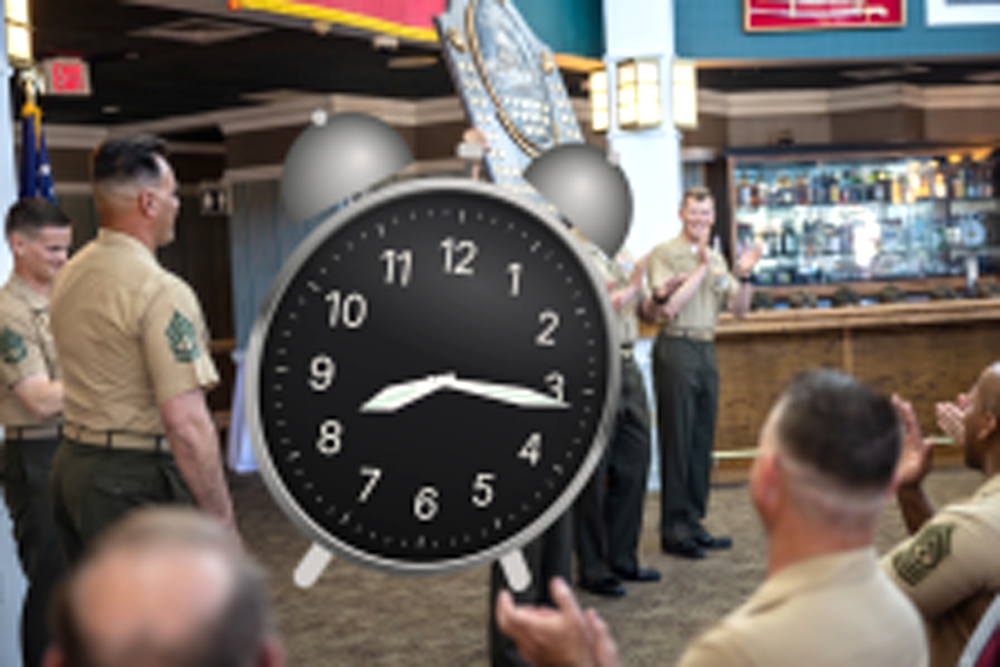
8.16
